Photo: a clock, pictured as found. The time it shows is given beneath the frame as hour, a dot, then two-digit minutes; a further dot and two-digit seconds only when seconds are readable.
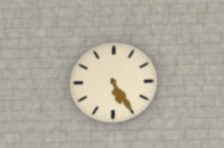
5.25
